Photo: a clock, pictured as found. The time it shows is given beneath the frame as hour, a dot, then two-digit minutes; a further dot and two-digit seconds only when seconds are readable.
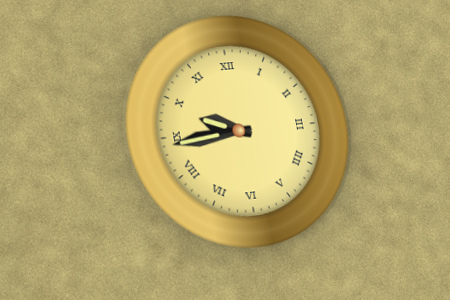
9.44
